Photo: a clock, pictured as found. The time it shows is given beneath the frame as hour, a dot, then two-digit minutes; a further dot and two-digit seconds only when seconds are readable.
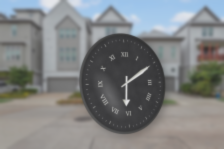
6.10
